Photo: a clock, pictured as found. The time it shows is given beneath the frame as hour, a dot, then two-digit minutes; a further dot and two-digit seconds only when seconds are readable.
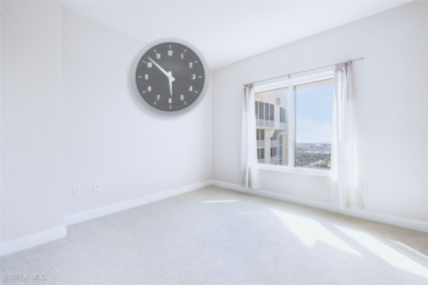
5.52
